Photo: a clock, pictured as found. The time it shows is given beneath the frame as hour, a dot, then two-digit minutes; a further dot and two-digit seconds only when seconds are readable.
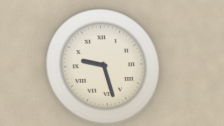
9.28
